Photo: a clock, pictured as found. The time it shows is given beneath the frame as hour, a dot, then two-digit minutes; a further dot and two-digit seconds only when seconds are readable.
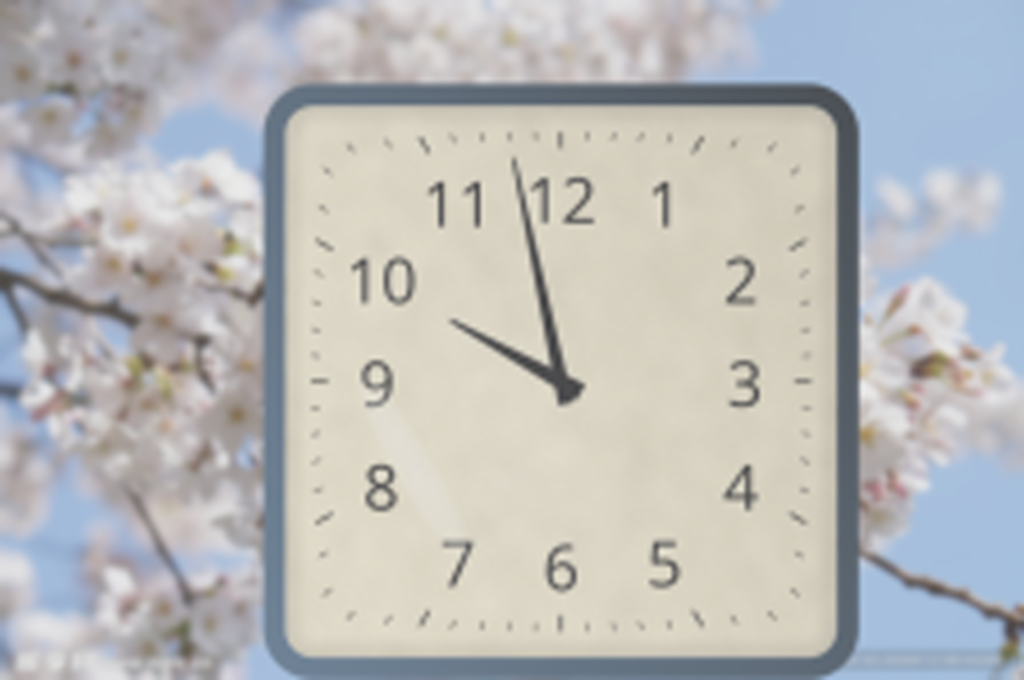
9.58
